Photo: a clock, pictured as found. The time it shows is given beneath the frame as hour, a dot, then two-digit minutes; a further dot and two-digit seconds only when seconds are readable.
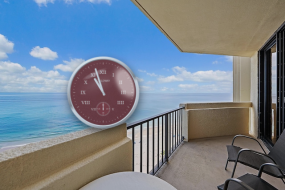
10.57
